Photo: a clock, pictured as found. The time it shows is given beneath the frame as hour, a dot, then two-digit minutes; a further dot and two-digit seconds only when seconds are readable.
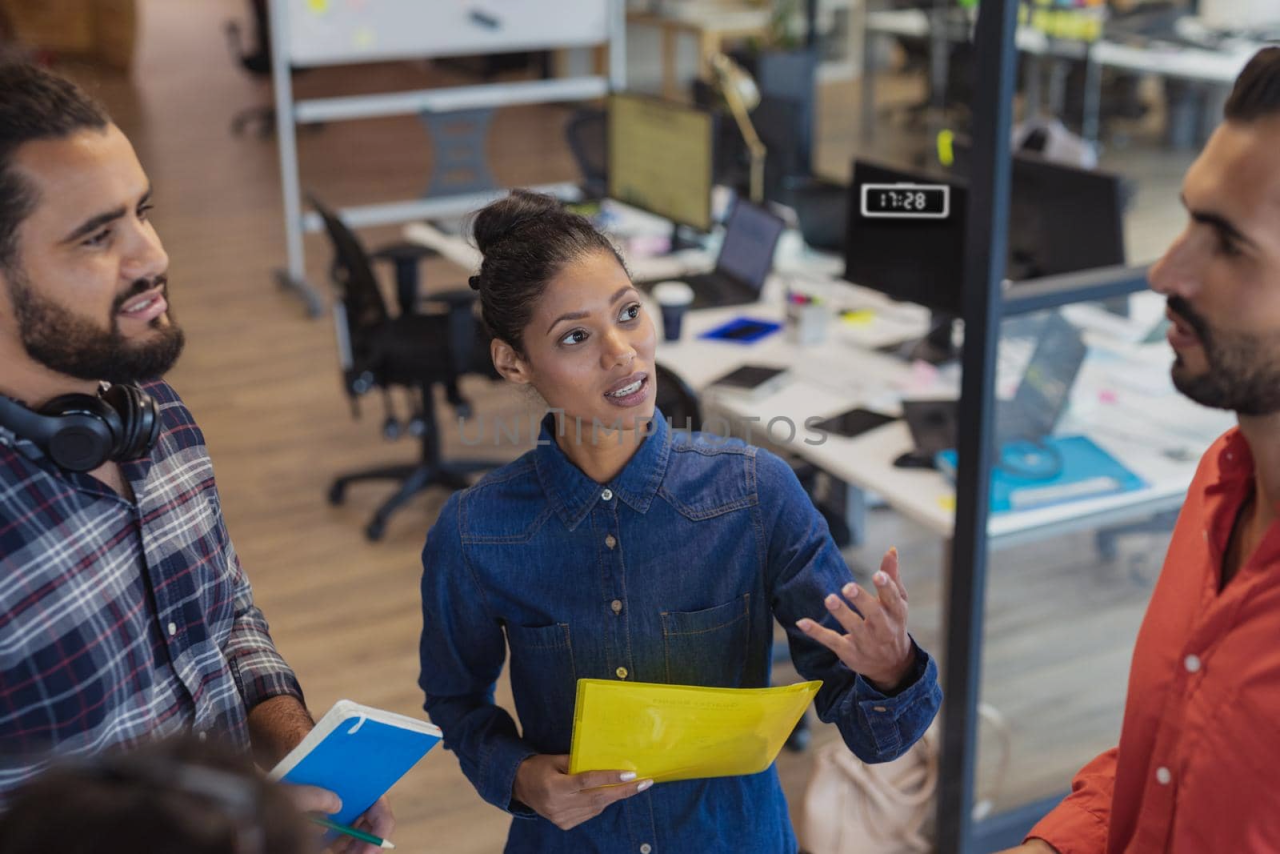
17.28
